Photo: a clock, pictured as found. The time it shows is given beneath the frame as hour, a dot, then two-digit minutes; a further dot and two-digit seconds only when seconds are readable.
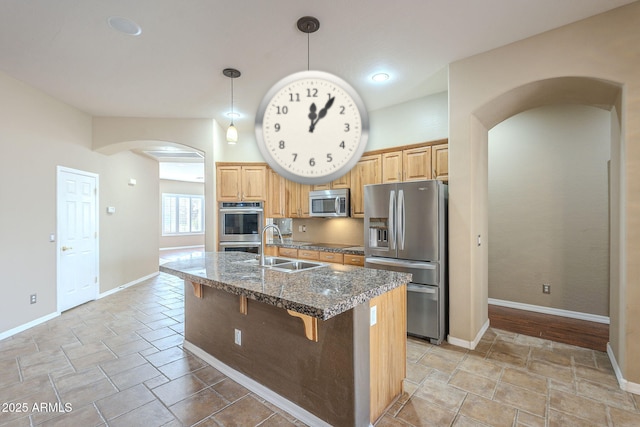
12.06
